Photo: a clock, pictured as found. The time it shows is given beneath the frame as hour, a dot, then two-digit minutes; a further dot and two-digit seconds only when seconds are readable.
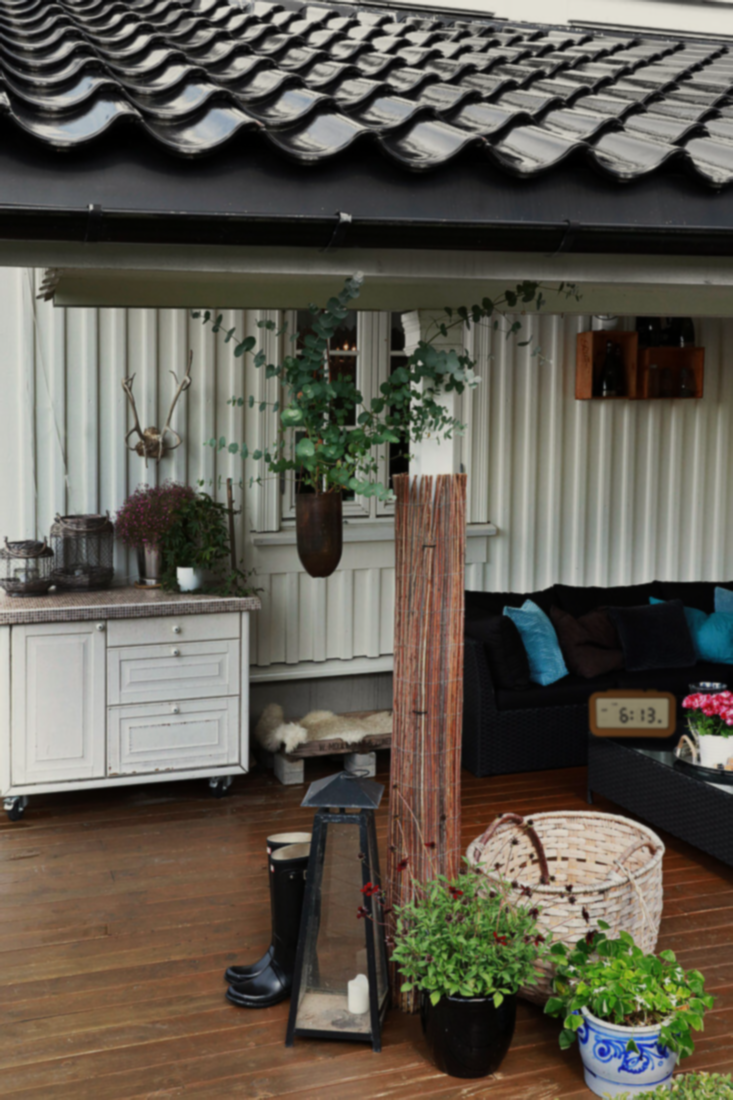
6.13
